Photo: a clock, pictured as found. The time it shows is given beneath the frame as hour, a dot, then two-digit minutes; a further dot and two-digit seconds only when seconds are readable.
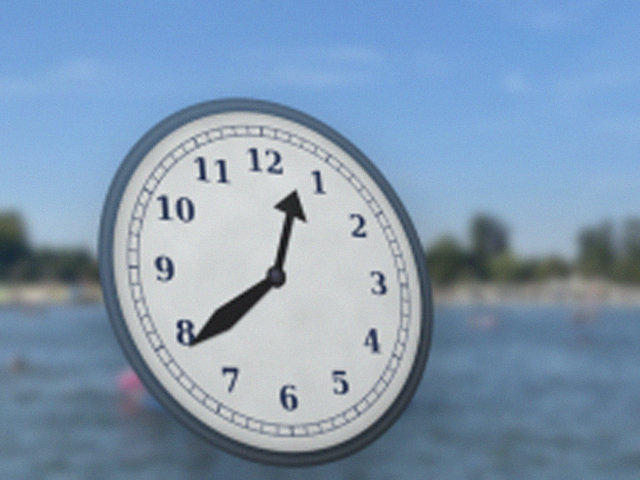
12.39
